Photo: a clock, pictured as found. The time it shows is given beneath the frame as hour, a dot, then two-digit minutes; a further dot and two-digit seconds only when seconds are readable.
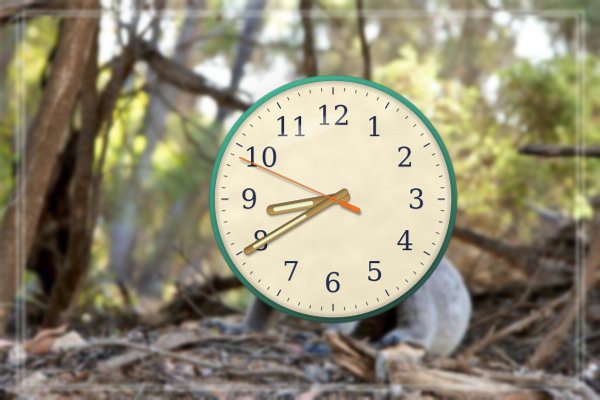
8.39.49
